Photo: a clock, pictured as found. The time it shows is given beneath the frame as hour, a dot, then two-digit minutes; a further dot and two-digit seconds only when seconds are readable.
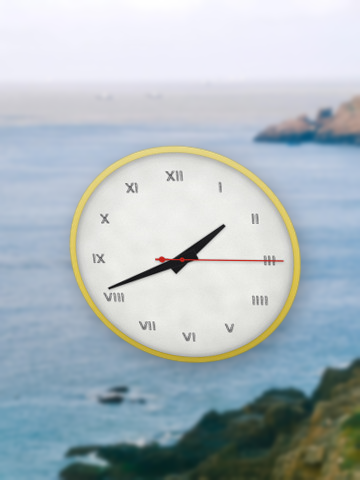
1.41.15
